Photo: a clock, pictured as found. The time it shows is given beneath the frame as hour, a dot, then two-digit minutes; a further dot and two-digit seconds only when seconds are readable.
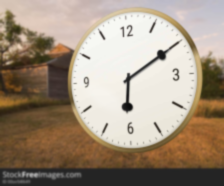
6.10
